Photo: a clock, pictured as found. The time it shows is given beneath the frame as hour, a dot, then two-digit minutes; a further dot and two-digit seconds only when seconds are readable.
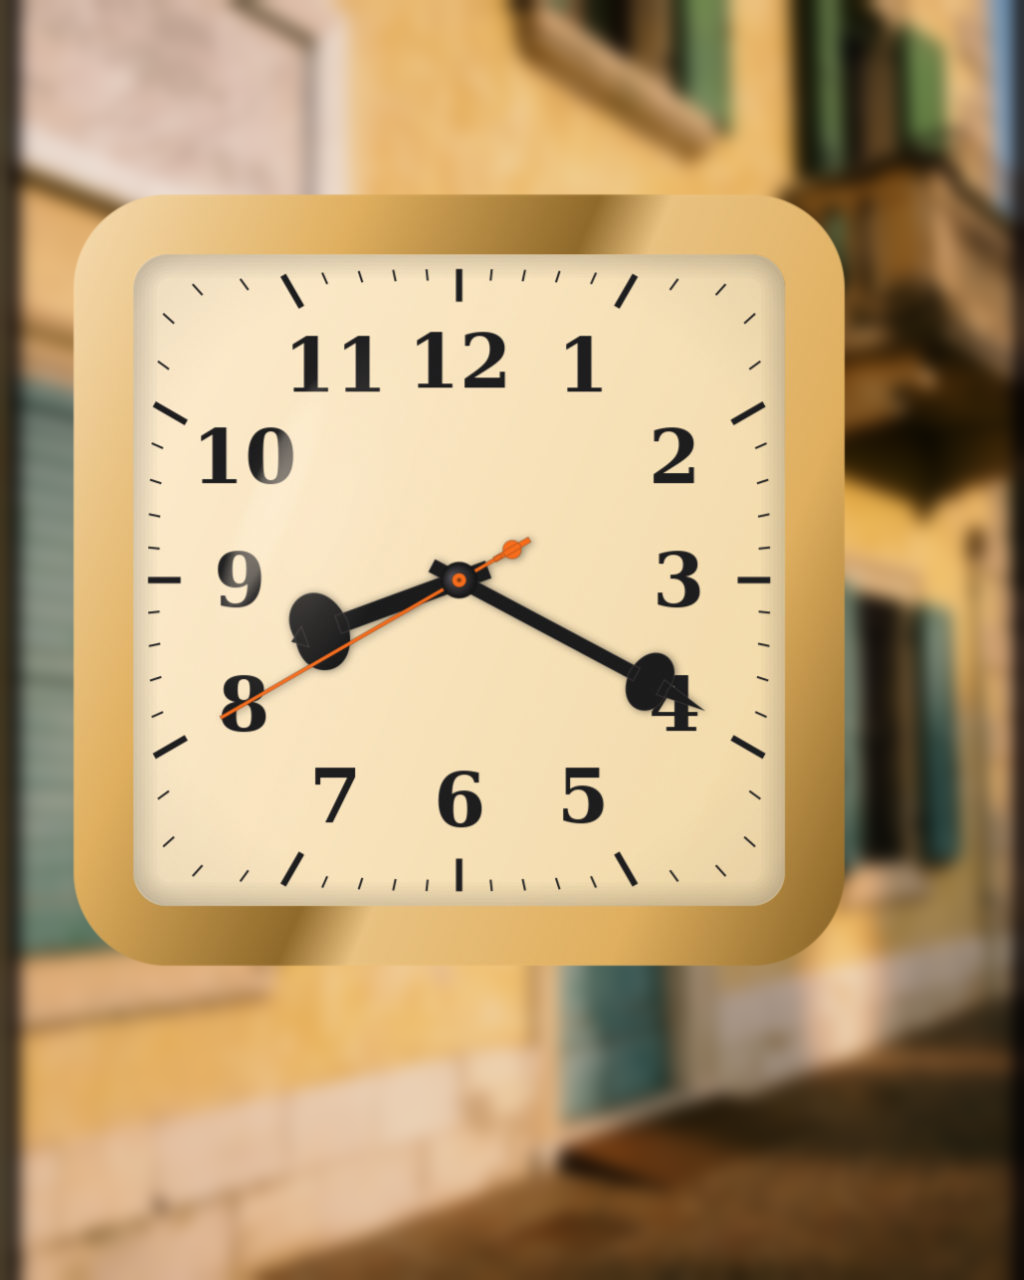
8.19.40
